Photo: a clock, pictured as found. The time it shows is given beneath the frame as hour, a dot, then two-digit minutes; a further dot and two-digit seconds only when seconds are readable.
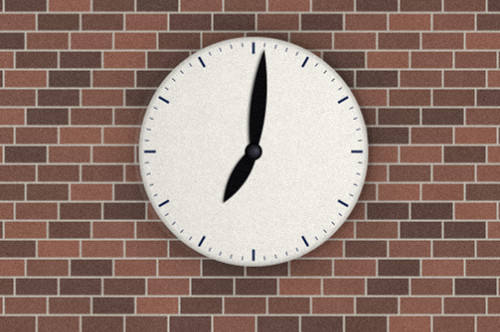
7.01
